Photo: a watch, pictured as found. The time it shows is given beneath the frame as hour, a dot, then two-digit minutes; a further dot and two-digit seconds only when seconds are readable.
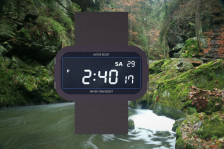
2.40.17
